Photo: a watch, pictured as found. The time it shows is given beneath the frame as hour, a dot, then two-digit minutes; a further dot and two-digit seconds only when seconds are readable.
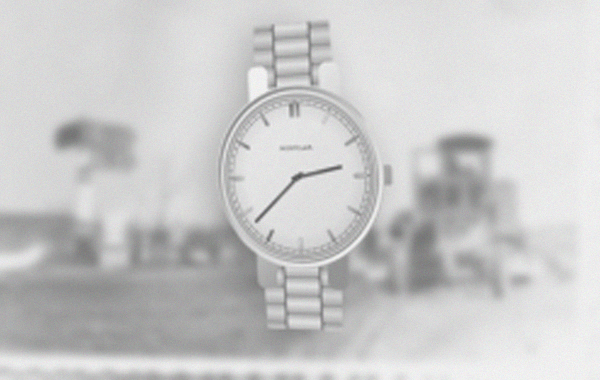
2.38
